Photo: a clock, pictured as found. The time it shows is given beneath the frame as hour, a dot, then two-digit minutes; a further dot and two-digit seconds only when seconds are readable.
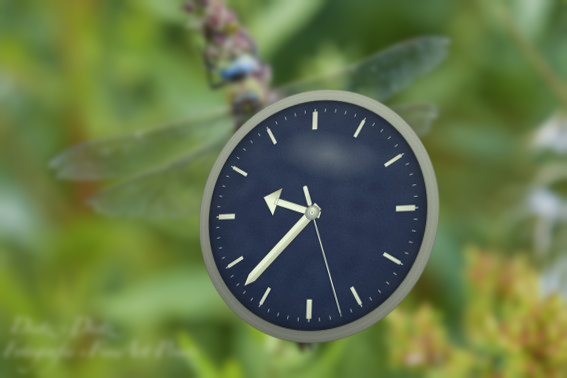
9.37.27
